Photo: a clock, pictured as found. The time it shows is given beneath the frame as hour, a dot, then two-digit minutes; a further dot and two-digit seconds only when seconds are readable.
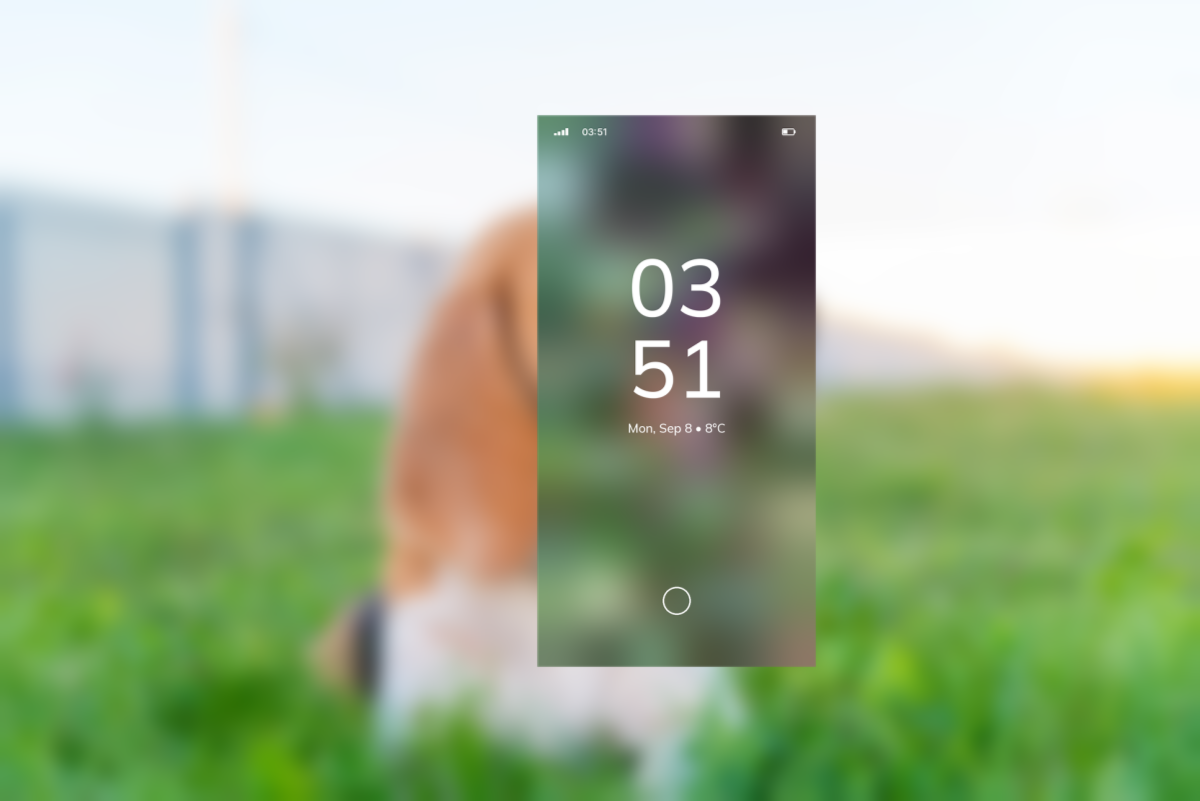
3.51
